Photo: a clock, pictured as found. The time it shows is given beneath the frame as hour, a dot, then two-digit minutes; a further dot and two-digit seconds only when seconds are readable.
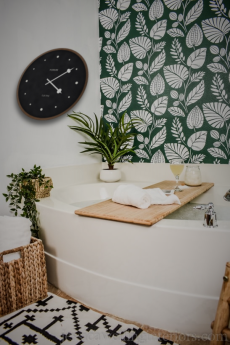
4.09
